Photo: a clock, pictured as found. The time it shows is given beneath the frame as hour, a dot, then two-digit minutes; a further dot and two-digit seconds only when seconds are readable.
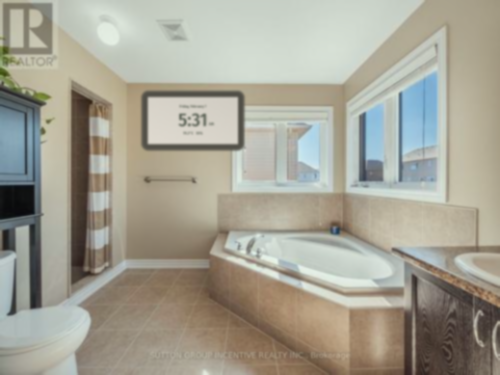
5.31
